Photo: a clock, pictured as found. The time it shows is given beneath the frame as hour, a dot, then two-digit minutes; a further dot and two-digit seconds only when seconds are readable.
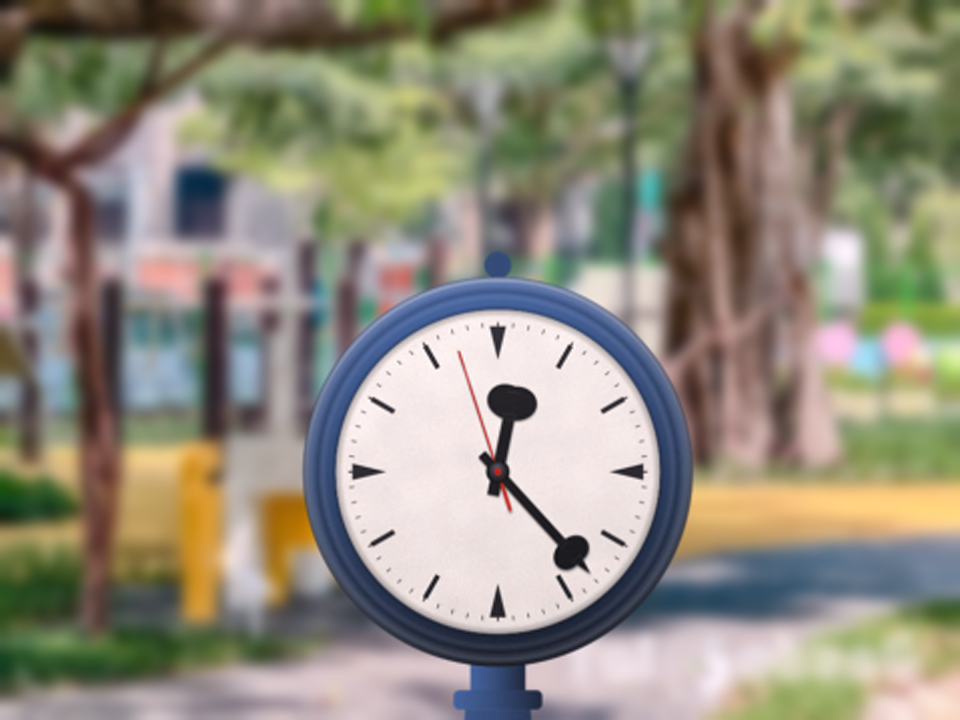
12.22.57
